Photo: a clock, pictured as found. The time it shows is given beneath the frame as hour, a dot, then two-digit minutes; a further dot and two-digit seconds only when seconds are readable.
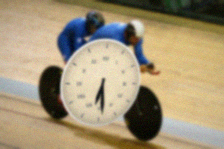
6.29
